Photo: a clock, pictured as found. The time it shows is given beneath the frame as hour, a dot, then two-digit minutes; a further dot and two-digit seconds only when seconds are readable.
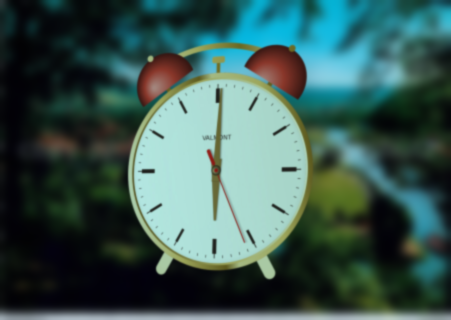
6.00.26
